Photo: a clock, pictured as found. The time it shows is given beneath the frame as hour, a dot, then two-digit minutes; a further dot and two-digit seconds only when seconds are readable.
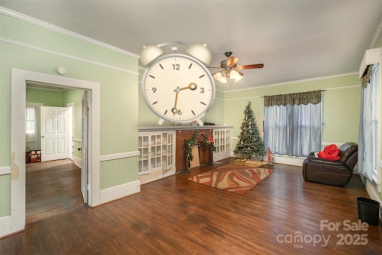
2.32
